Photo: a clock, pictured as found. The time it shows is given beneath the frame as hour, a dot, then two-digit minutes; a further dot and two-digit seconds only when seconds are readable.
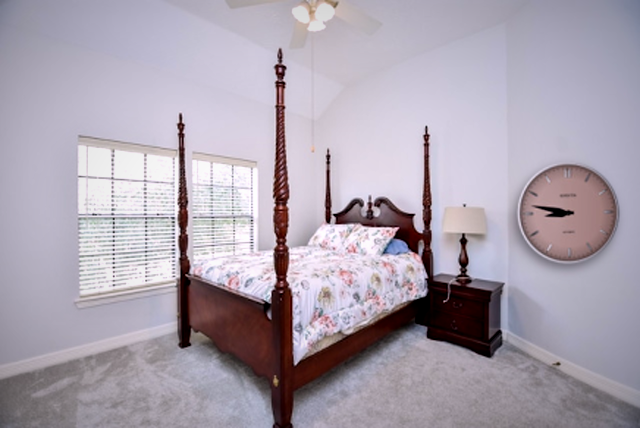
8.47
